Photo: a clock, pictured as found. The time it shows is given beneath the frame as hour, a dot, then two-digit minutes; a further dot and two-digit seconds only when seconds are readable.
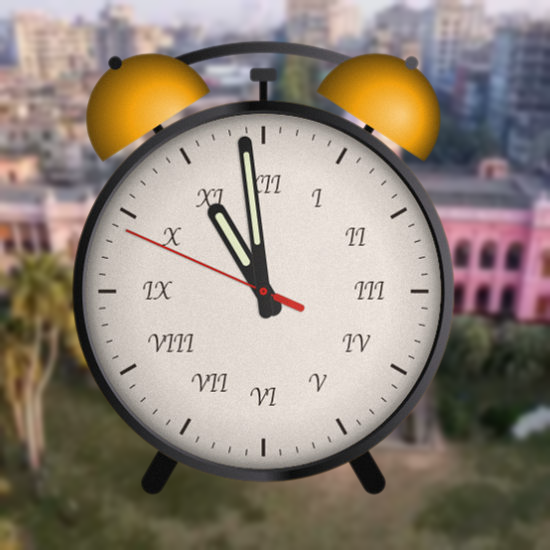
10.58.49
